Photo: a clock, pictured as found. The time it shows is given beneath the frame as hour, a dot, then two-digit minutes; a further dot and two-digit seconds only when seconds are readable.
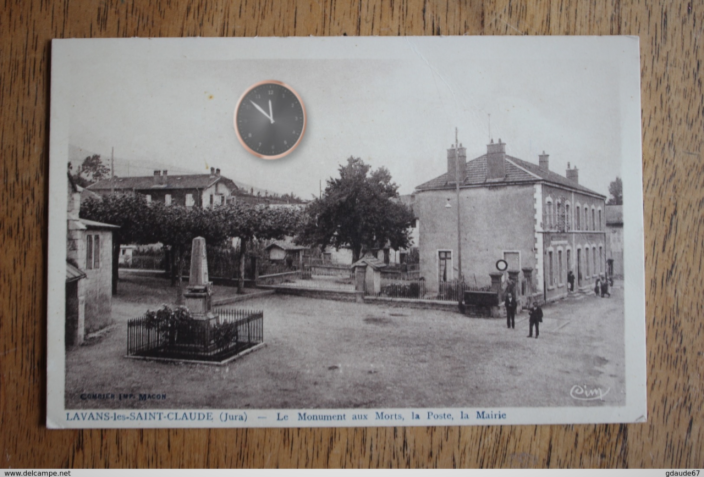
11.52
